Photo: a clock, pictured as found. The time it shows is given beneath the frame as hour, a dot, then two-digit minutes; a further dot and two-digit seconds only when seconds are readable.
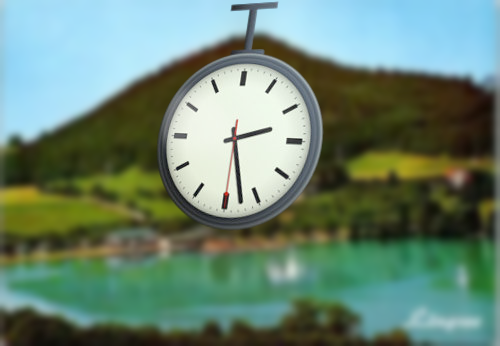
2.27.30
